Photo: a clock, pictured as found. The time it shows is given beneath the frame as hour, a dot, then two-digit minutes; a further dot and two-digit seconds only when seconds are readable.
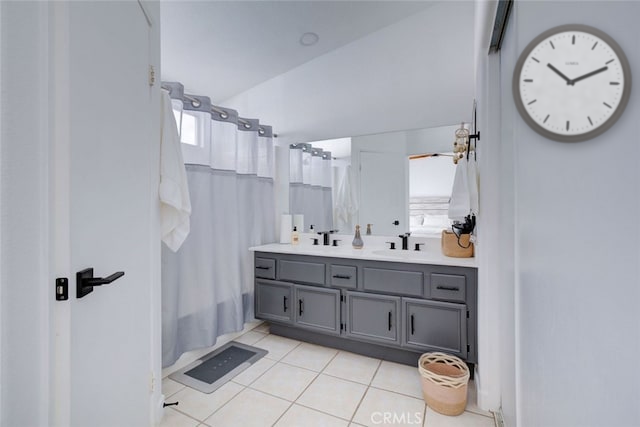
10.11
